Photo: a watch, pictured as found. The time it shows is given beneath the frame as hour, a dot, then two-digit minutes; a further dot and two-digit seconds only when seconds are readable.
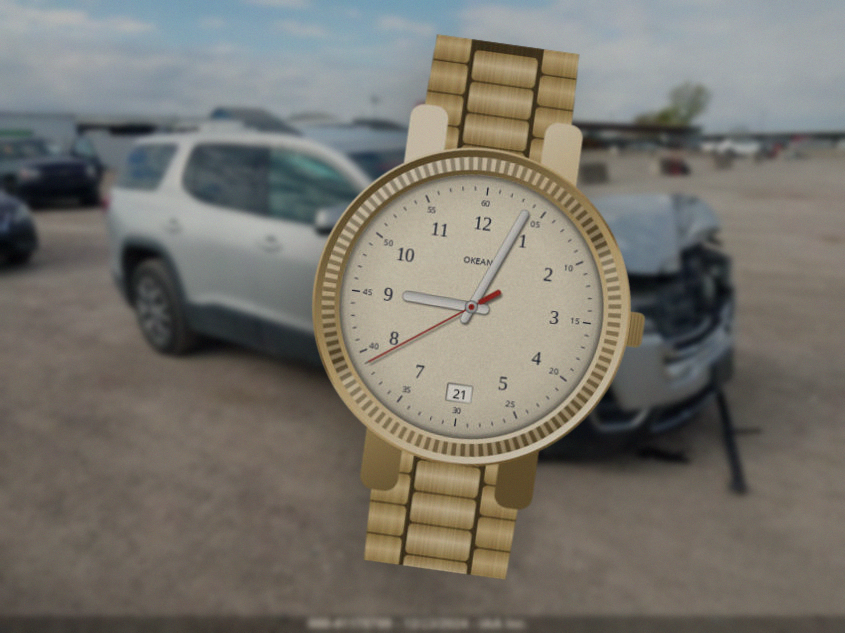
9.03.39
